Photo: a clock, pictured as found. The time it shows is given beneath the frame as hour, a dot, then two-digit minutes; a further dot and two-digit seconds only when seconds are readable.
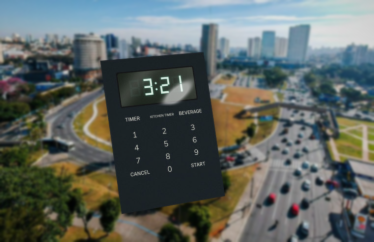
3.21
